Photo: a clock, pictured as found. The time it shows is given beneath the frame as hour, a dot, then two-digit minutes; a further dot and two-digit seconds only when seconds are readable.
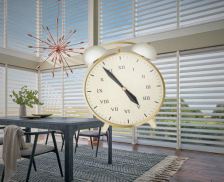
4.54
